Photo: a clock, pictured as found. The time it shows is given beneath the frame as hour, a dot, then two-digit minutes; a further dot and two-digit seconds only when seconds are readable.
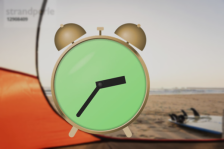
2.36
